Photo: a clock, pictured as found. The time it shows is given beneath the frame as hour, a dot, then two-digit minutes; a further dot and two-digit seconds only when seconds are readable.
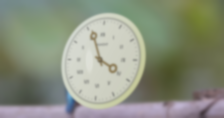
3.56
